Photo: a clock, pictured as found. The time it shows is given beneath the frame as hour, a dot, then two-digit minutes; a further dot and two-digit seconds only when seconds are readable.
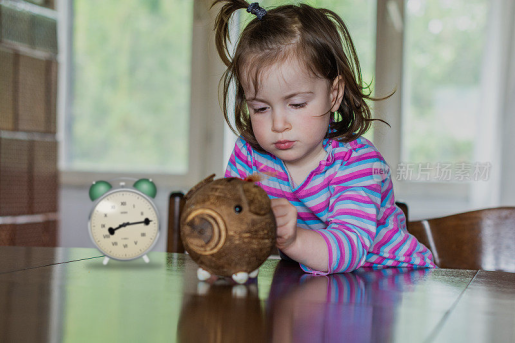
8.14
